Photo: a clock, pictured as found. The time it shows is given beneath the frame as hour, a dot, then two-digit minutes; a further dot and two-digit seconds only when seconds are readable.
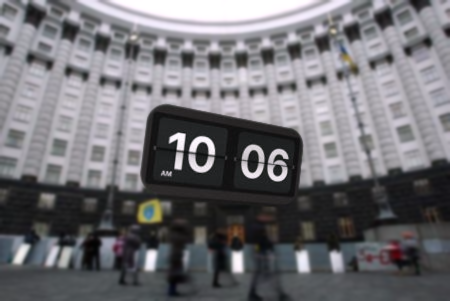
10.06
